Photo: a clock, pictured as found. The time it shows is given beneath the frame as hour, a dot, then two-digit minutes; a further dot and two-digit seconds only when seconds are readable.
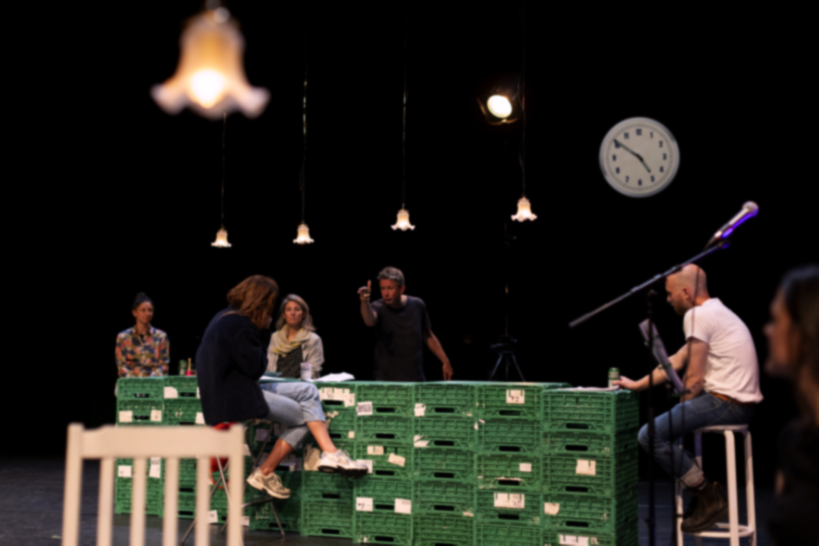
4.51
